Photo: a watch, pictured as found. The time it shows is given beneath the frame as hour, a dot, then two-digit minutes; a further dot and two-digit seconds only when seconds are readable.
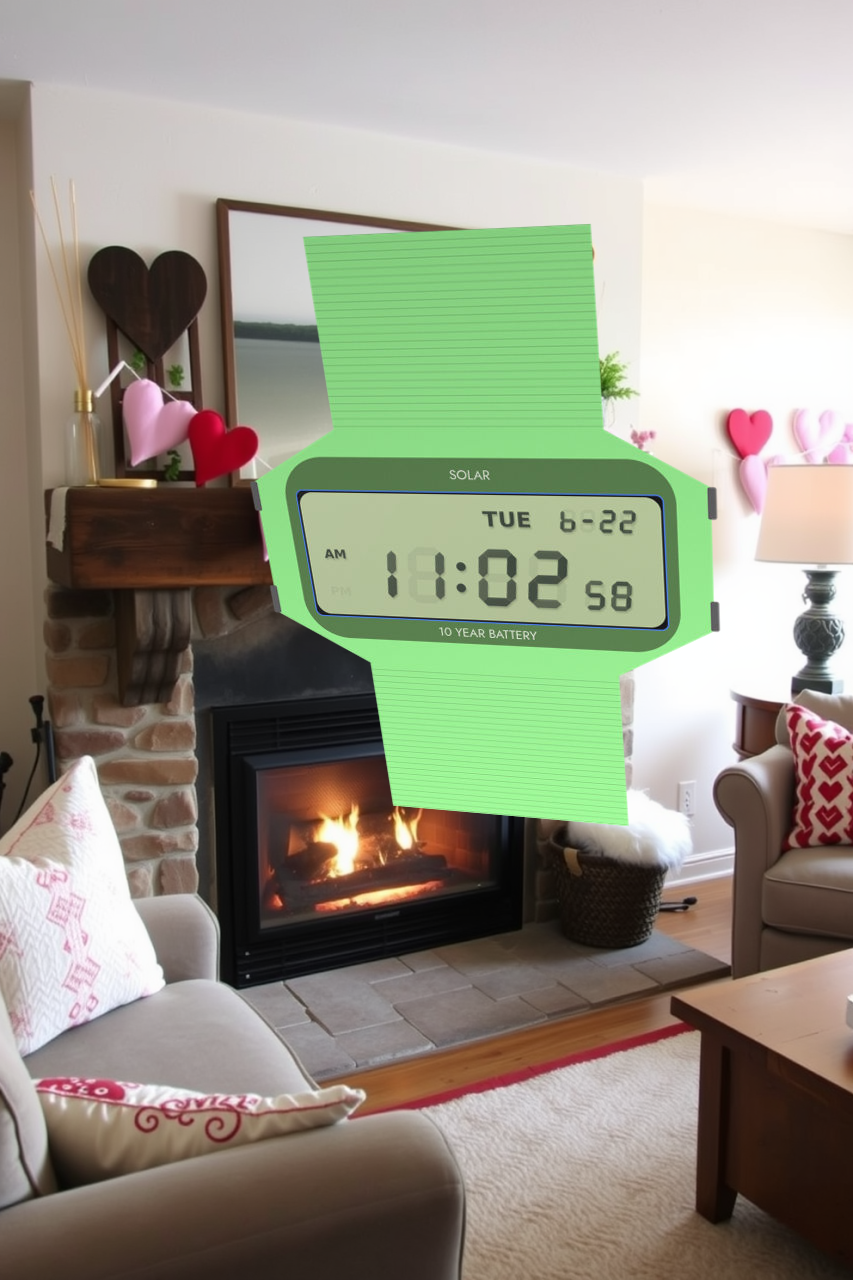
11.02.58
